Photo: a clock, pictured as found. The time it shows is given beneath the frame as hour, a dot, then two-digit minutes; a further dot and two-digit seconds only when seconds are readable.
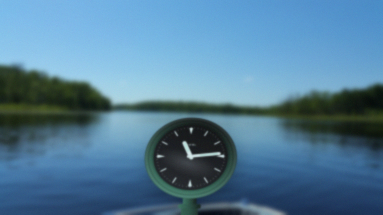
11.14
